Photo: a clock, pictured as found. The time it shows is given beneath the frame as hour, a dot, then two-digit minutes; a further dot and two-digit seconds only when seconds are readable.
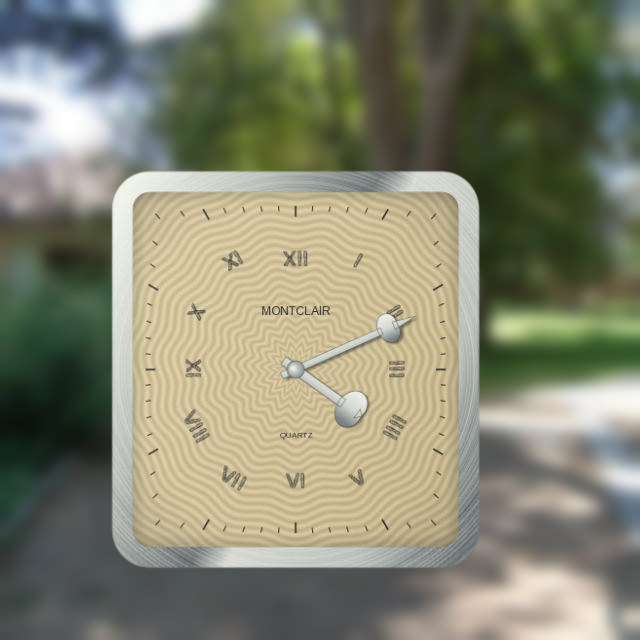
4.11
